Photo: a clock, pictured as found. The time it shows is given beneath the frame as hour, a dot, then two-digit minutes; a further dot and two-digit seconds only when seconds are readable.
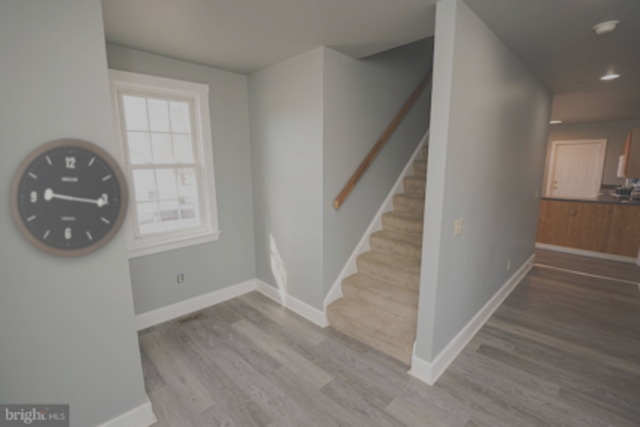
9.16
